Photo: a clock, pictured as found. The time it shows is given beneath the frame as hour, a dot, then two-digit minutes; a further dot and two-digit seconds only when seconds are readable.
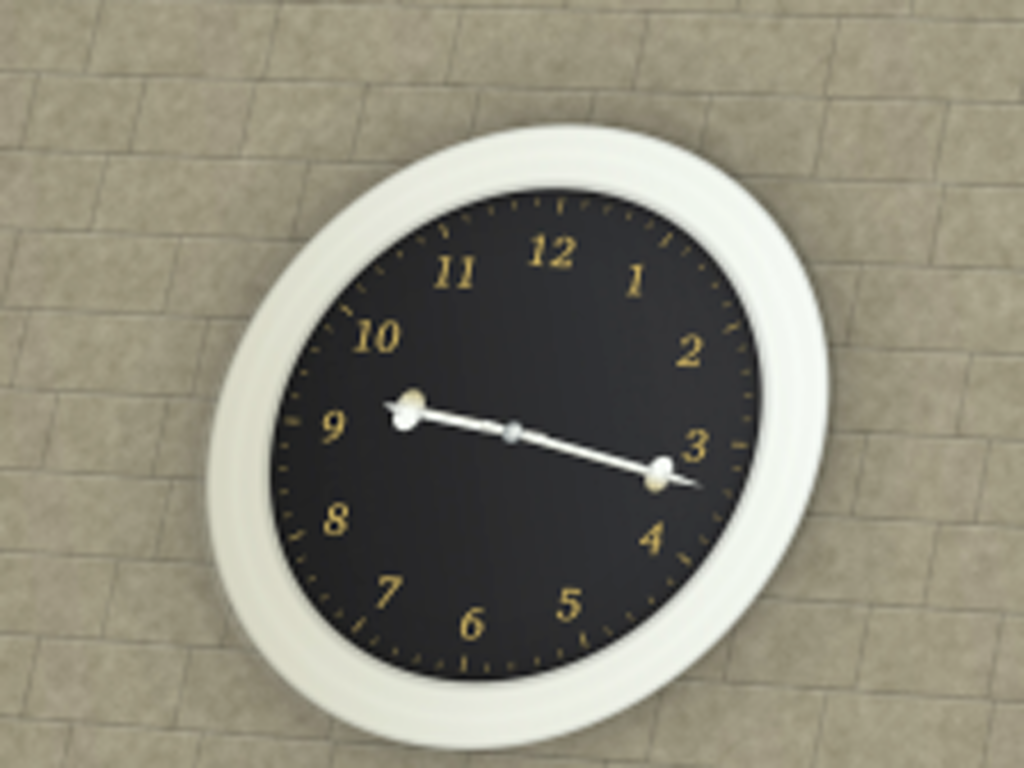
9.17
